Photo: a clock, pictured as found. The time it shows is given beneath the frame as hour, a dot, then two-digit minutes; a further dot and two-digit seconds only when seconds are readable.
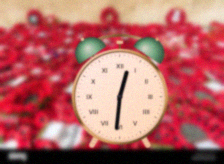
12.31
